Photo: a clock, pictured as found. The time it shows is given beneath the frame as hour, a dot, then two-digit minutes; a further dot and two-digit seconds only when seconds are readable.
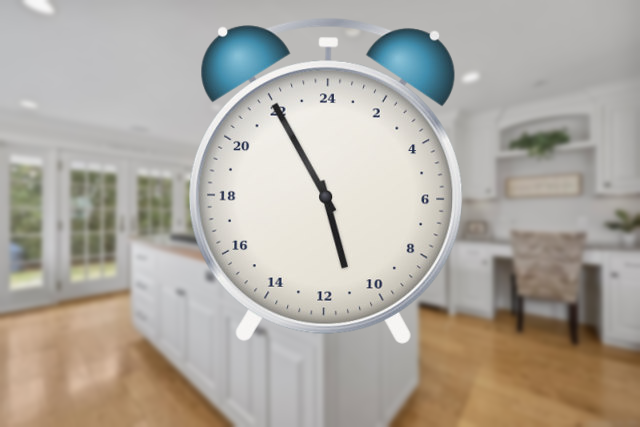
10.55
